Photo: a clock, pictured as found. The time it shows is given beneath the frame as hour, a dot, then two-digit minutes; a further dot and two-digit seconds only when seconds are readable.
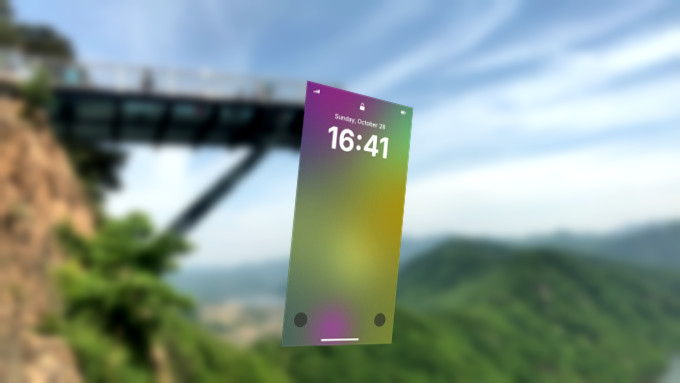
16.41
